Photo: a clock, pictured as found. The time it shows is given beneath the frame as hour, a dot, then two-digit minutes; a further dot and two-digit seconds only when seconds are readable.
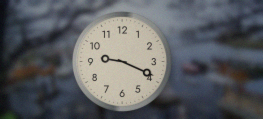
9.19
